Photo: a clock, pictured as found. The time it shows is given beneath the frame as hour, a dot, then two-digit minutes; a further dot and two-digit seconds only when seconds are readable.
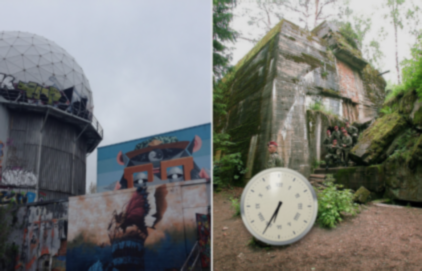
6.35
